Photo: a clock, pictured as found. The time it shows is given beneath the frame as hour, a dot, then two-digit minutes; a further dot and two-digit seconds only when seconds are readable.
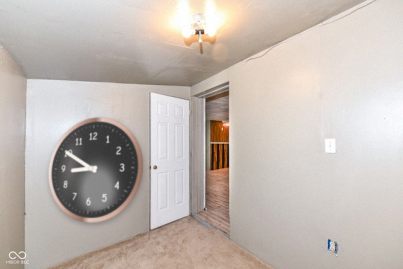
8.50
